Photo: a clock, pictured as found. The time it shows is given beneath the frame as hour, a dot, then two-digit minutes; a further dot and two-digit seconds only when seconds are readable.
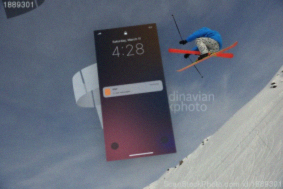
4.28
